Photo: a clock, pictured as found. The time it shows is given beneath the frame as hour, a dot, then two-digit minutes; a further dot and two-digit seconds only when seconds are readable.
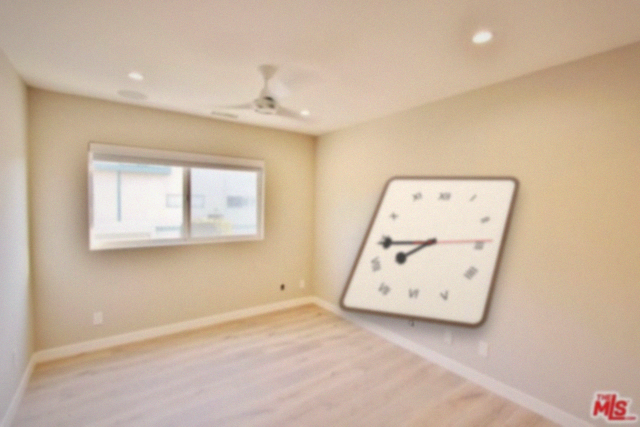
7.44.14
